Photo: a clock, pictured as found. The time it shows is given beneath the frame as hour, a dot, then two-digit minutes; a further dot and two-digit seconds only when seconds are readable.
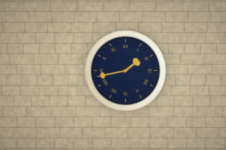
1.43
